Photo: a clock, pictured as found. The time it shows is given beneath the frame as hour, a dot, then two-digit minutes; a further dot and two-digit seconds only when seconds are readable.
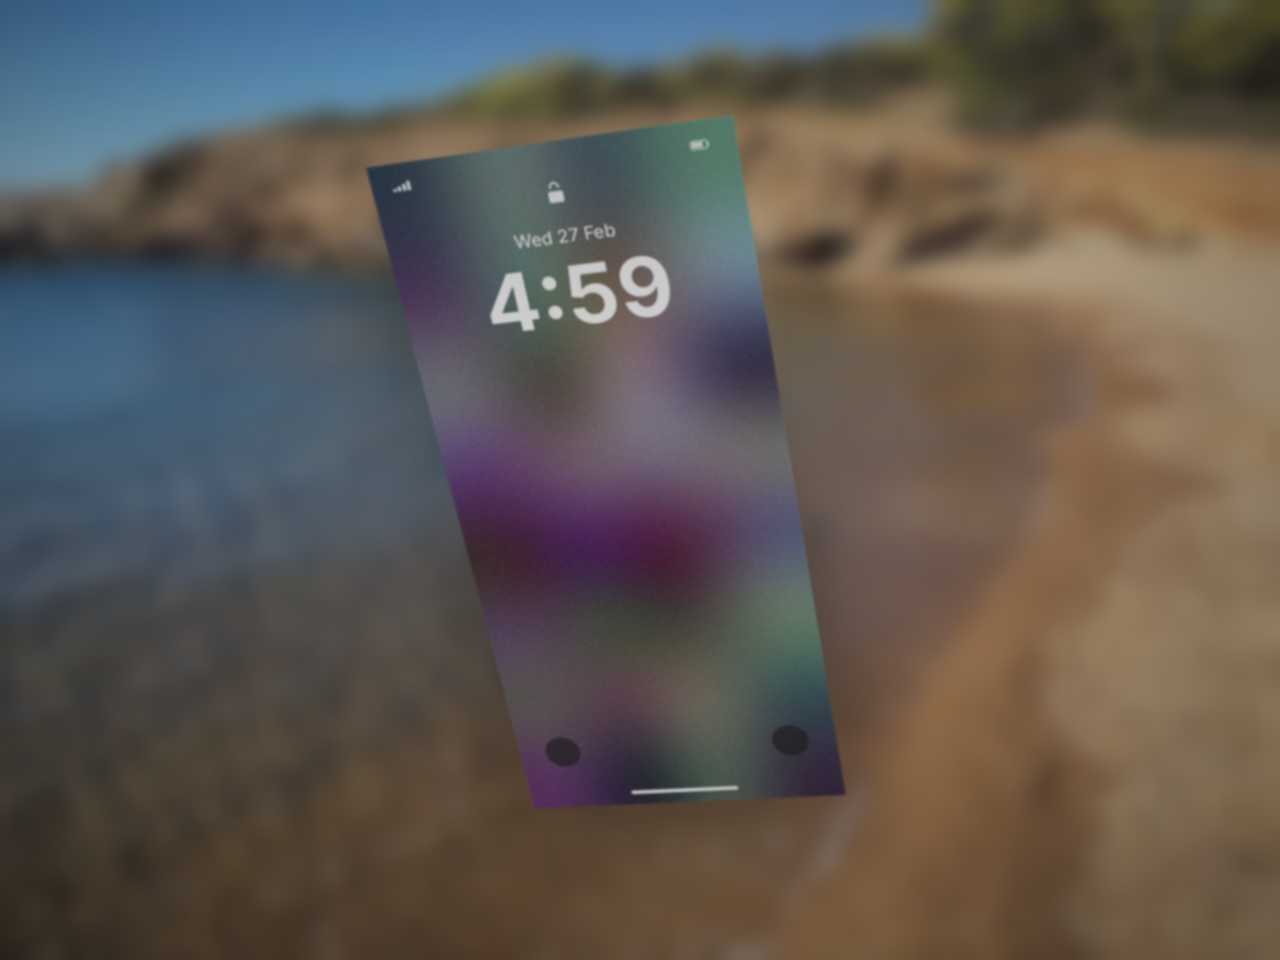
4.59
